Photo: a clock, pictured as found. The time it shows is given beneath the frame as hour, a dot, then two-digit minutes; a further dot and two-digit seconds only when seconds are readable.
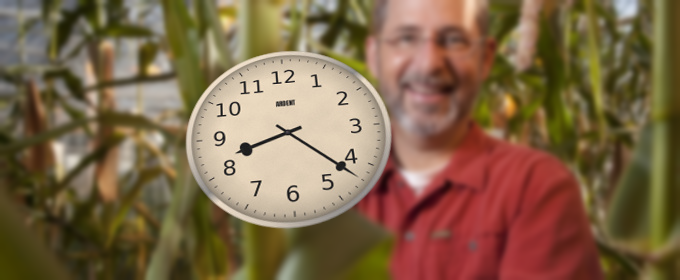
8.22
